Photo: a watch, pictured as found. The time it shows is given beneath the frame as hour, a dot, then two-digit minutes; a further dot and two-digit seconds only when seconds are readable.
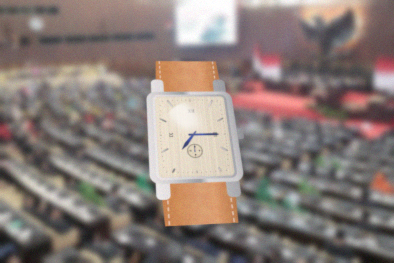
7.15
